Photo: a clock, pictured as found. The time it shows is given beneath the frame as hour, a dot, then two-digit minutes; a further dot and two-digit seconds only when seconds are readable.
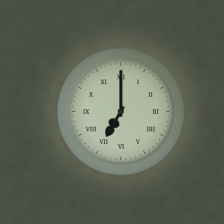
7.00
